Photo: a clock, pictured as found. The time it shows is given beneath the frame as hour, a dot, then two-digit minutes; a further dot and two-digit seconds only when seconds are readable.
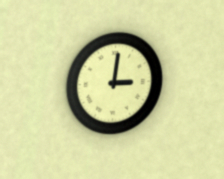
3.01
